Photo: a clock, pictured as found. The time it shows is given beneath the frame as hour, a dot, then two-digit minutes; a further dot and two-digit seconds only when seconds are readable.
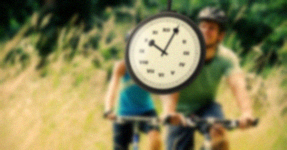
10.04
